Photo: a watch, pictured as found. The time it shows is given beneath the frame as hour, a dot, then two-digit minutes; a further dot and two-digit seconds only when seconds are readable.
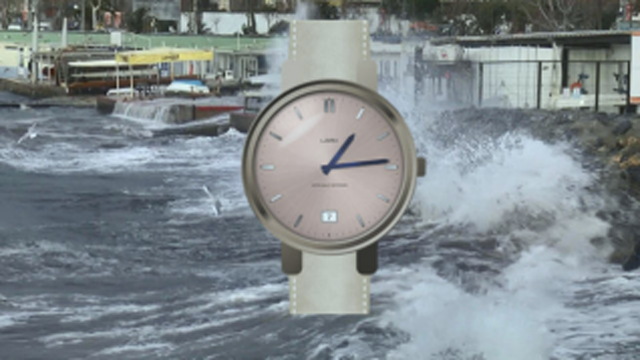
1.14
